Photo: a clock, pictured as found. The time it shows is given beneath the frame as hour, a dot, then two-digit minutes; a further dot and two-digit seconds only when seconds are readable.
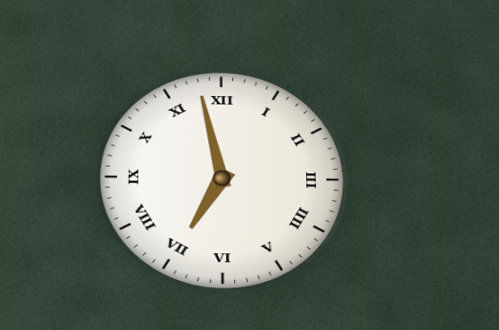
6.58
